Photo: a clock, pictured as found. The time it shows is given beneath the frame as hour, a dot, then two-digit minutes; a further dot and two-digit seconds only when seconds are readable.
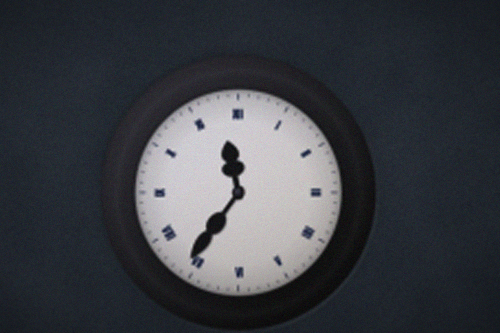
11.36
